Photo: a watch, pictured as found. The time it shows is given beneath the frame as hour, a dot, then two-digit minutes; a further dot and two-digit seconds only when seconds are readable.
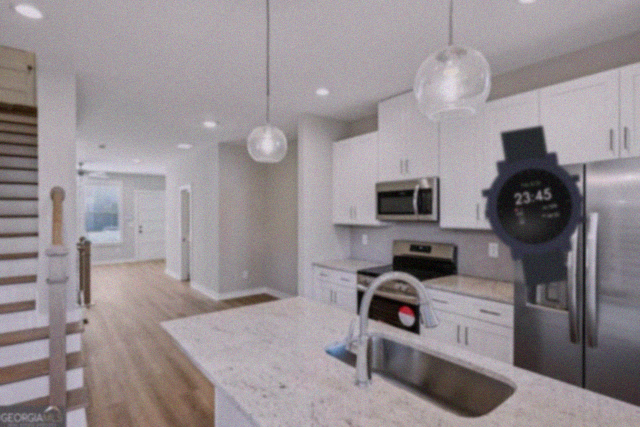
23.45
